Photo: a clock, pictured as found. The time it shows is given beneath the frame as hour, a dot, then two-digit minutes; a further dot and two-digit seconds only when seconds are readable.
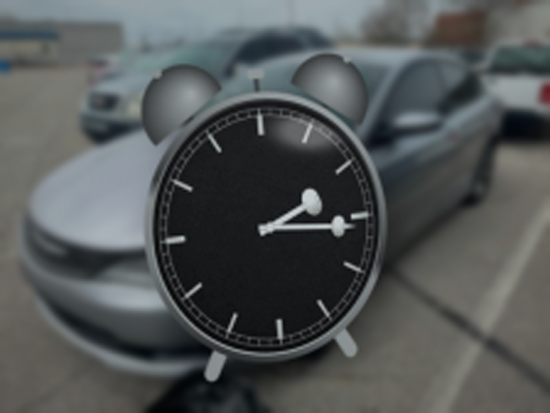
2.16
